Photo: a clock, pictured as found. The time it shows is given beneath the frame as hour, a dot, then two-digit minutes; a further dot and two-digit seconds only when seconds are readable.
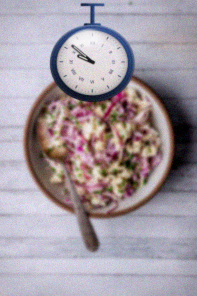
9.52
